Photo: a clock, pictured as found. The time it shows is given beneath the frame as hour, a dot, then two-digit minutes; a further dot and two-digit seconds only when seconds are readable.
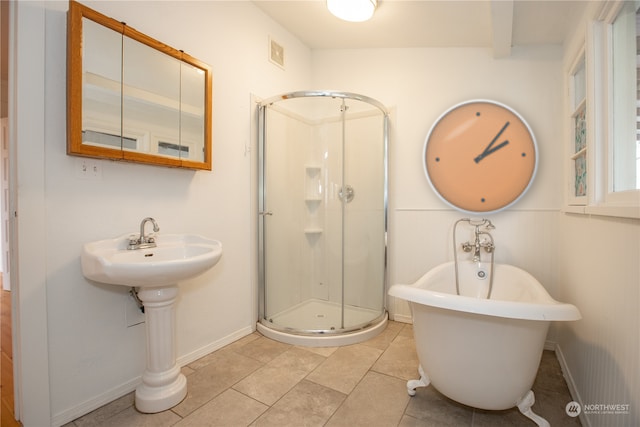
2.07
